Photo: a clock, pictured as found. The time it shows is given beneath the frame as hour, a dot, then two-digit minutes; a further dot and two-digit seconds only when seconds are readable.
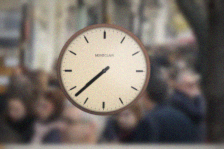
7.38
